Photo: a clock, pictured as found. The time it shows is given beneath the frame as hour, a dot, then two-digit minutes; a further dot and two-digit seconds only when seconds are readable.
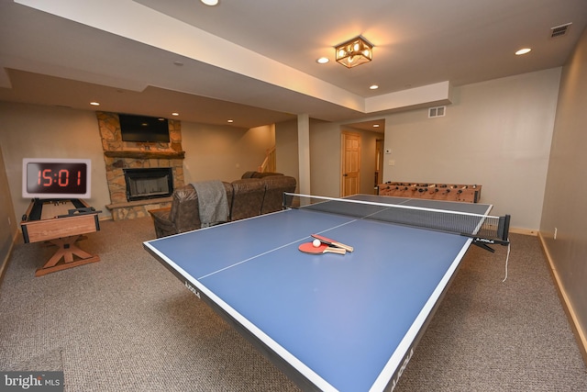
15.01
